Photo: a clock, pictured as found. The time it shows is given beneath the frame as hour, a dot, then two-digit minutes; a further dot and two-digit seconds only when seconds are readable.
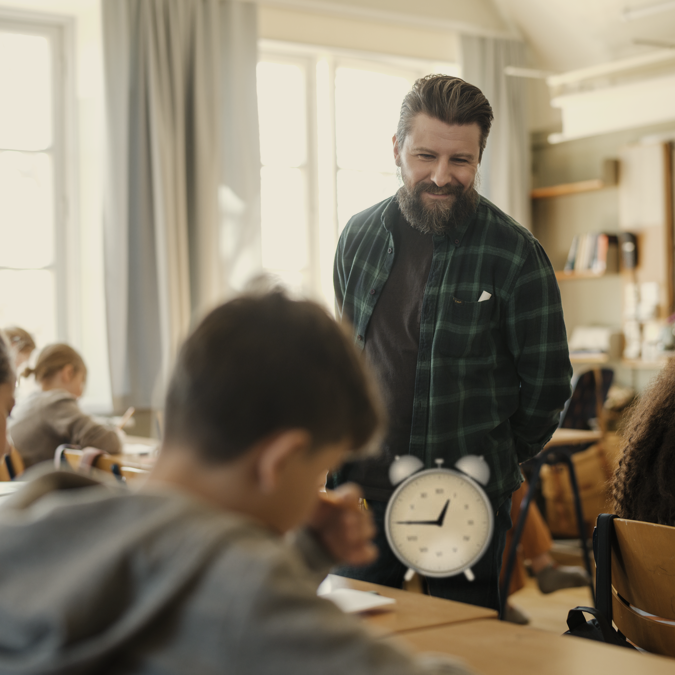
12.45
